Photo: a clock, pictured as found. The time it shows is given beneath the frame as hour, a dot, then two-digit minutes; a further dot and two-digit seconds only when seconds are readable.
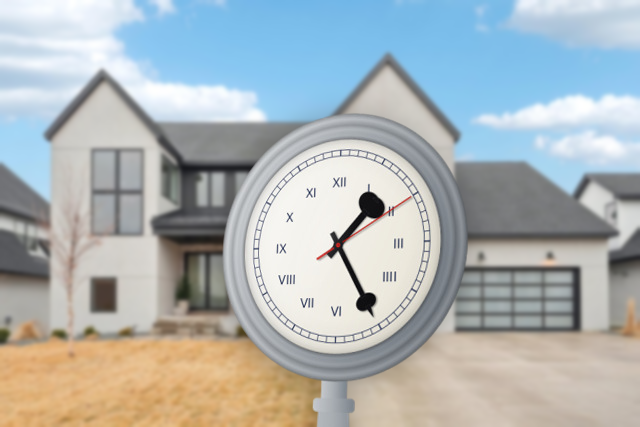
1.25.10
